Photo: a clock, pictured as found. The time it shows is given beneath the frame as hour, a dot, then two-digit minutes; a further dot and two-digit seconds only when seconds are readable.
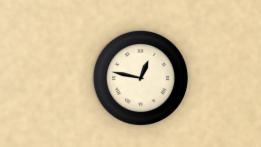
12.47
